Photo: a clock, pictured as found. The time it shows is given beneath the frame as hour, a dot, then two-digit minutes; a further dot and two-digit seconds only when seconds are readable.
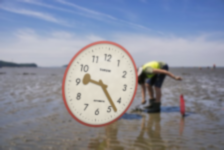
9.23
